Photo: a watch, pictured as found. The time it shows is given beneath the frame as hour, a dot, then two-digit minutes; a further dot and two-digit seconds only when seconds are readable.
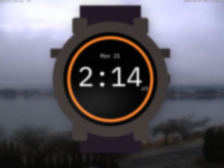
2.14
